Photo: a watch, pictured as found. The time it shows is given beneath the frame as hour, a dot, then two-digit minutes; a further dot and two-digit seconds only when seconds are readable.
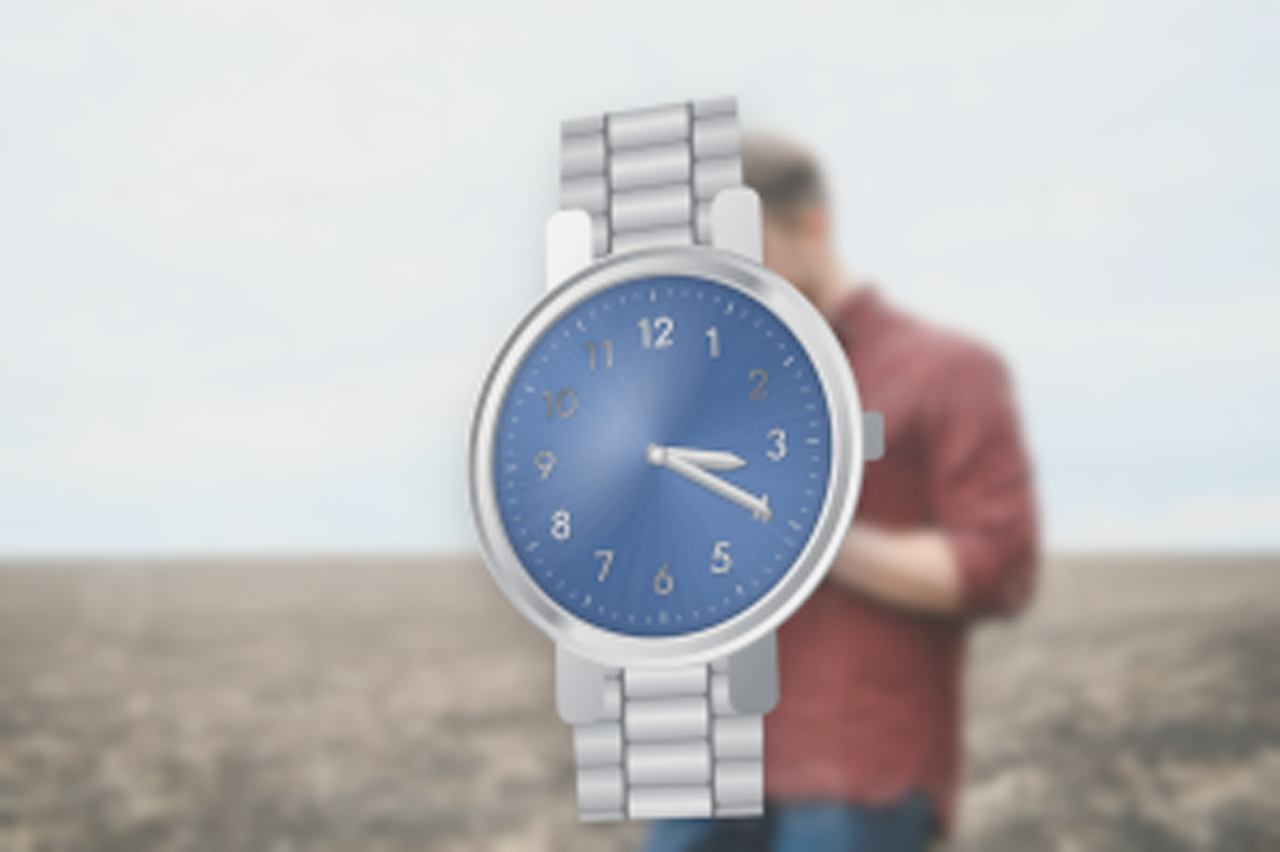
3.20
